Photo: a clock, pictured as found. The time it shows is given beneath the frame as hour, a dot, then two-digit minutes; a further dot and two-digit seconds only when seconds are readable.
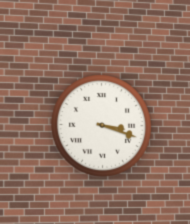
3.18
